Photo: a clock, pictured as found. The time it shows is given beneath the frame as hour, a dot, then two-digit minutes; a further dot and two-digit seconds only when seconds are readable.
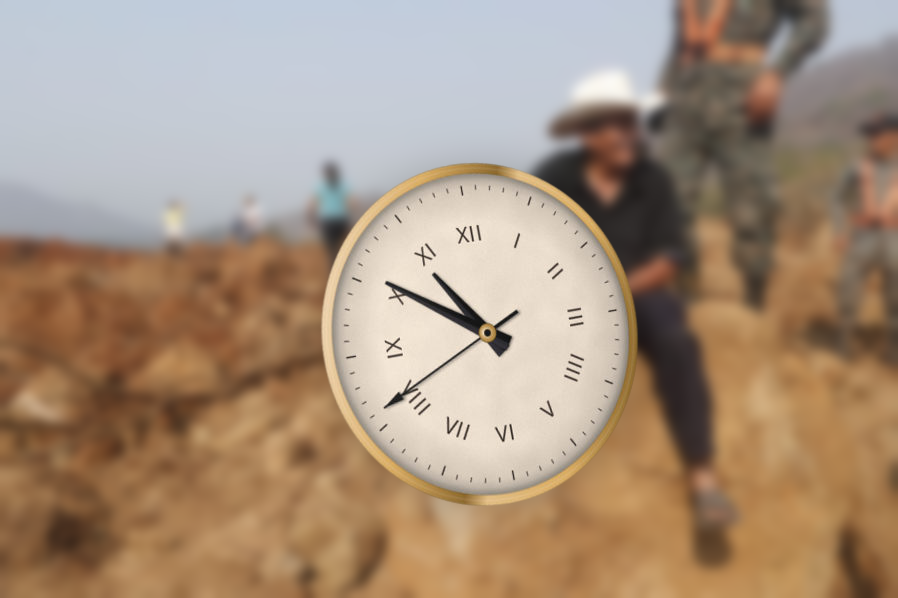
10.50.41
